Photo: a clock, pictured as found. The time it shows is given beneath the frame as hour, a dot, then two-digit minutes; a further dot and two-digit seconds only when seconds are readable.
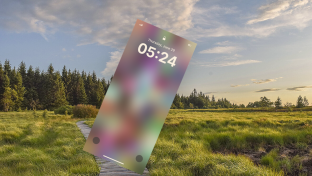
5.24
